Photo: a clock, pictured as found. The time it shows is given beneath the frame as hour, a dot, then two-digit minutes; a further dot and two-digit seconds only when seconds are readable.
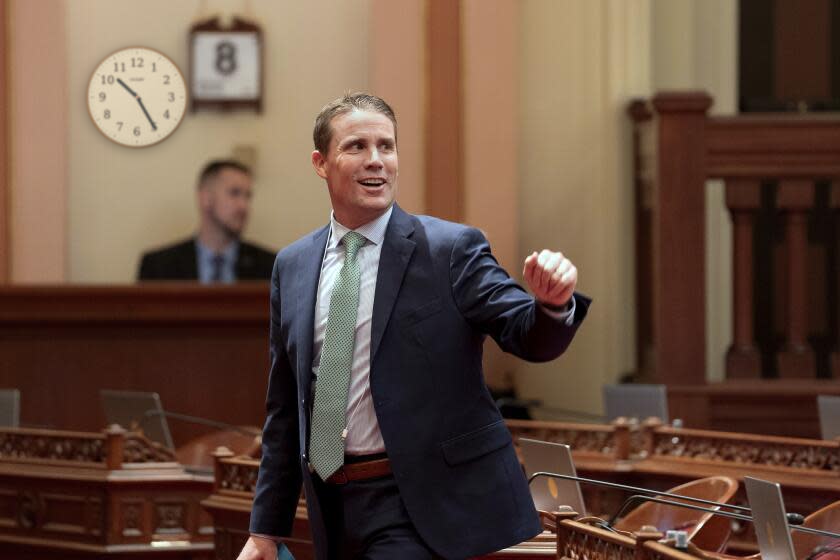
10.25
